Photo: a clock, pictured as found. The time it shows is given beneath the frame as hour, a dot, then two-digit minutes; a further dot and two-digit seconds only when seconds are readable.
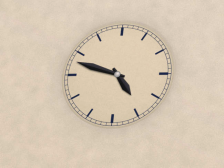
4.48
